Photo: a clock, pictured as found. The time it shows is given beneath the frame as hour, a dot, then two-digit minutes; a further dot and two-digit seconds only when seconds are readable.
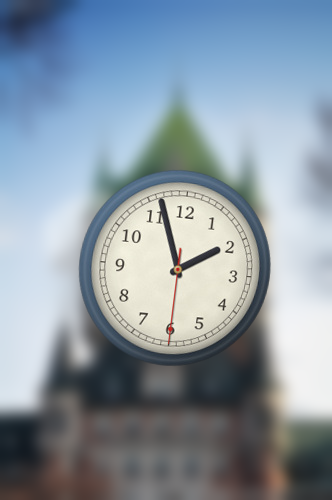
1.56.30
